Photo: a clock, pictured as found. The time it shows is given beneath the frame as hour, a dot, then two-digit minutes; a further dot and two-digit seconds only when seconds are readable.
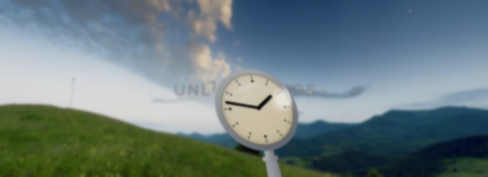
1.47
